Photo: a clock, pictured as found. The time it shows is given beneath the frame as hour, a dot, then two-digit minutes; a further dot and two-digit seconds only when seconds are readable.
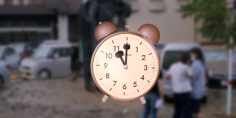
11.00
